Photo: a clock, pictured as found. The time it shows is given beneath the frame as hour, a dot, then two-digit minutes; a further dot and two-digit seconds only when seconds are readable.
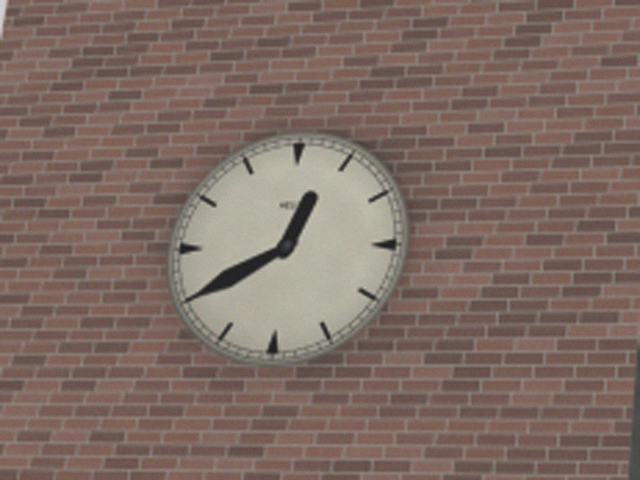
12.40
